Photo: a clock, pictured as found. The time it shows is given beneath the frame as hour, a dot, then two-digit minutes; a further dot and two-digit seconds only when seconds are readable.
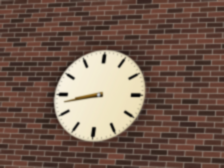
8.43
